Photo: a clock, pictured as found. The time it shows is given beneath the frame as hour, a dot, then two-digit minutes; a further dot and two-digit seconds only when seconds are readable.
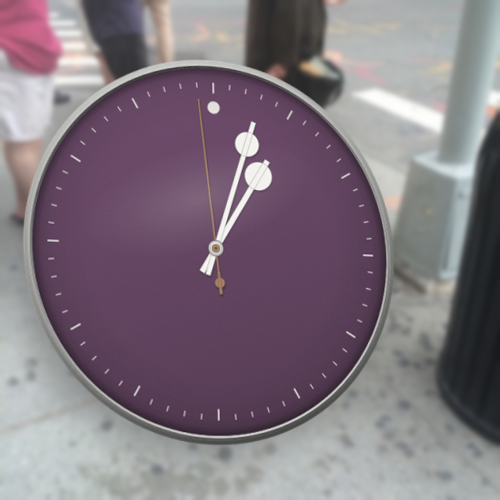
1.02.59
